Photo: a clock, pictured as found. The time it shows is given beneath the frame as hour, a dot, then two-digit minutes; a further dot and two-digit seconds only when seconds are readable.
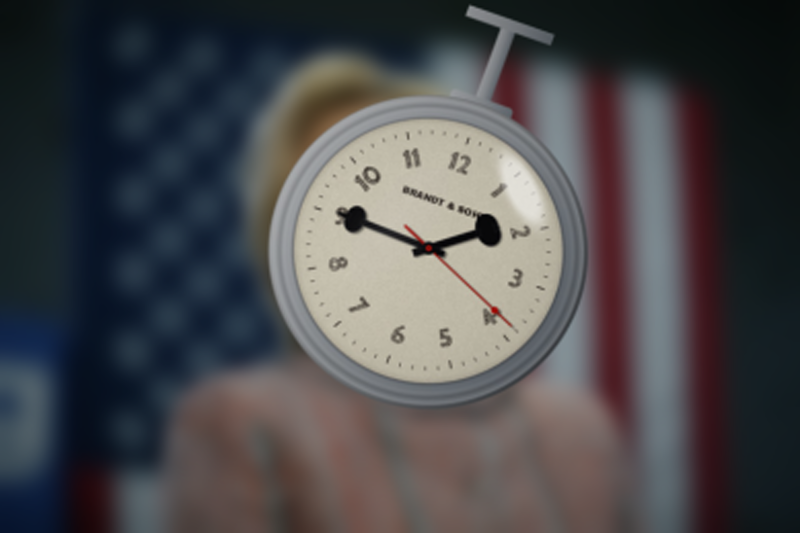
1.45.19
